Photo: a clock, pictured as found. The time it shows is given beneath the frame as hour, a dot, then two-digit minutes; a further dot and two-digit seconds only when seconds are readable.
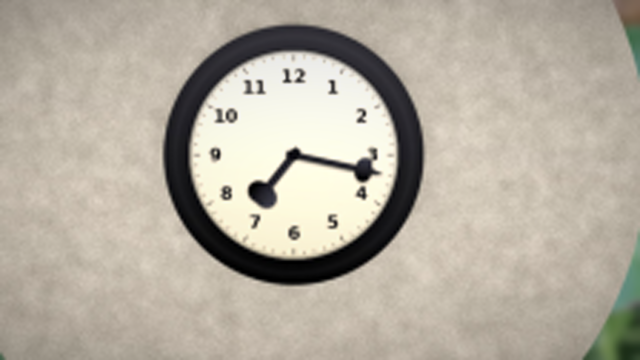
7.17
